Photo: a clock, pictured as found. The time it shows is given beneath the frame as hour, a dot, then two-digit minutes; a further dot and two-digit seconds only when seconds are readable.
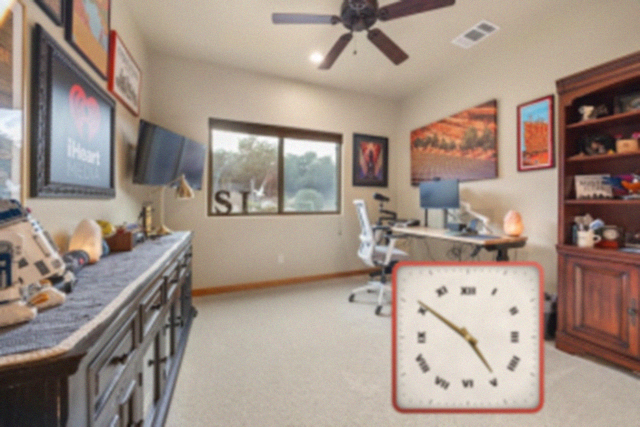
4.51
